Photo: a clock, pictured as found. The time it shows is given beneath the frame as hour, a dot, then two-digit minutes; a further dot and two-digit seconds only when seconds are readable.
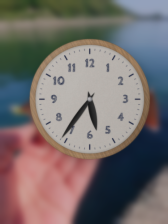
5.36
